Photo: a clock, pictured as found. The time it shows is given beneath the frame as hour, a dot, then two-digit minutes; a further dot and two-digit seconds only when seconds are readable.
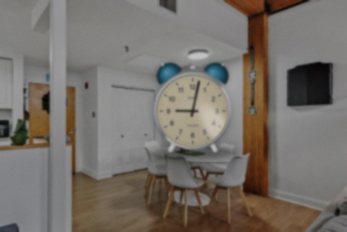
9.02
